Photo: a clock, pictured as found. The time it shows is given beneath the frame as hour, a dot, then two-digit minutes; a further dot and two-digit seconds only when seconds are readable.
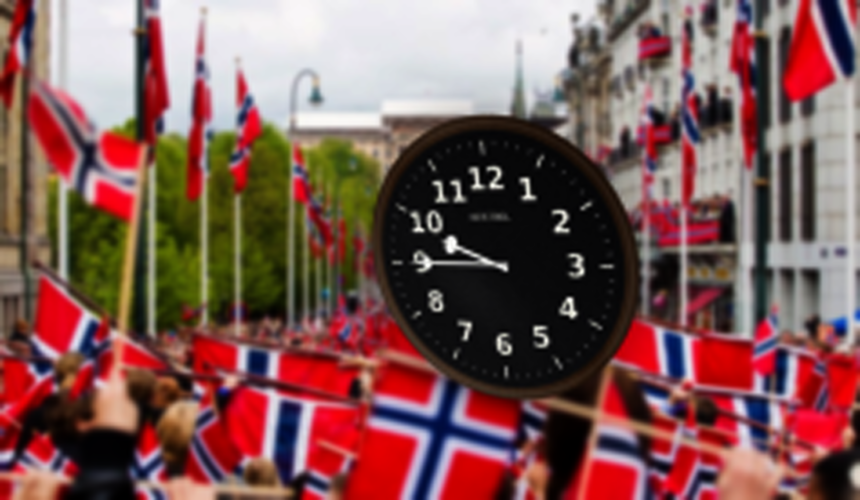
9.45
